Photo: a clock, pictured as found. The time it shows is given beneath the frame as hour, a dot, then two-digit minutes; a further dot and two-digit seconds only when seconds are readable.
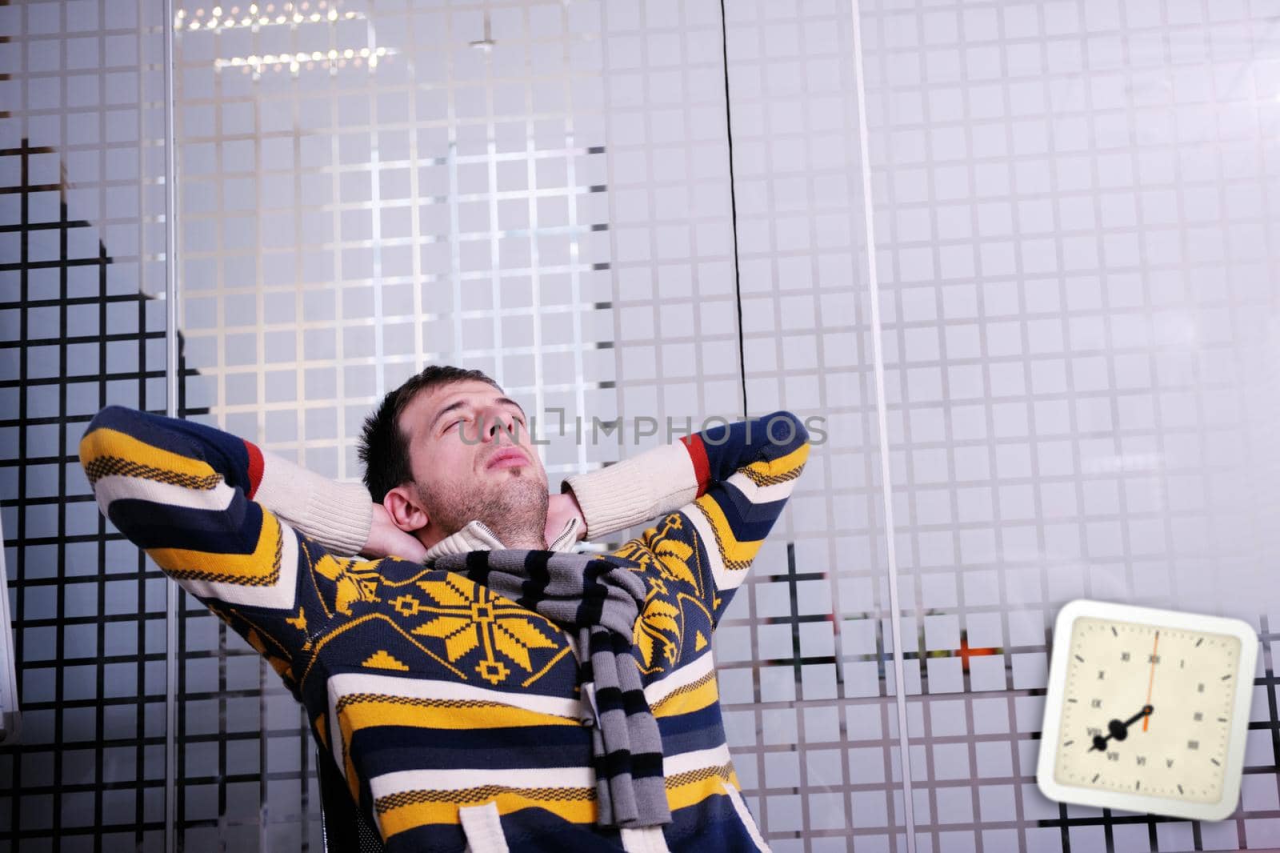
7.38.00
